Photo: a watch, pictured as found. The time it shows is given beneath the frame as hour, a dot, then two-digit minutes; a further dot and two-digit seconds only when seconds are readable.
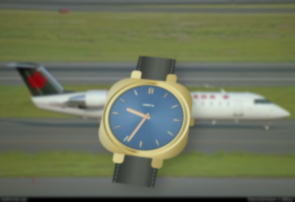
9.34
